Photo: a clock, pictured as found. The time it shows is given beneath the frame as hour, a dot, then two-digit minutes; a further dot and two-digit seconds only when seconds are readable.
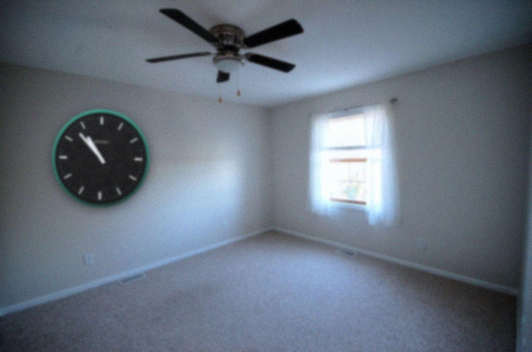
10.53
